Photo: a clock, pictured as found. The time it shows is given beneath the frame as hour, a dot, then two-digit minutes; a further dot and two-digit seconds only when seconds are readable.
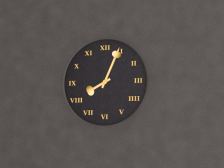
8.04
